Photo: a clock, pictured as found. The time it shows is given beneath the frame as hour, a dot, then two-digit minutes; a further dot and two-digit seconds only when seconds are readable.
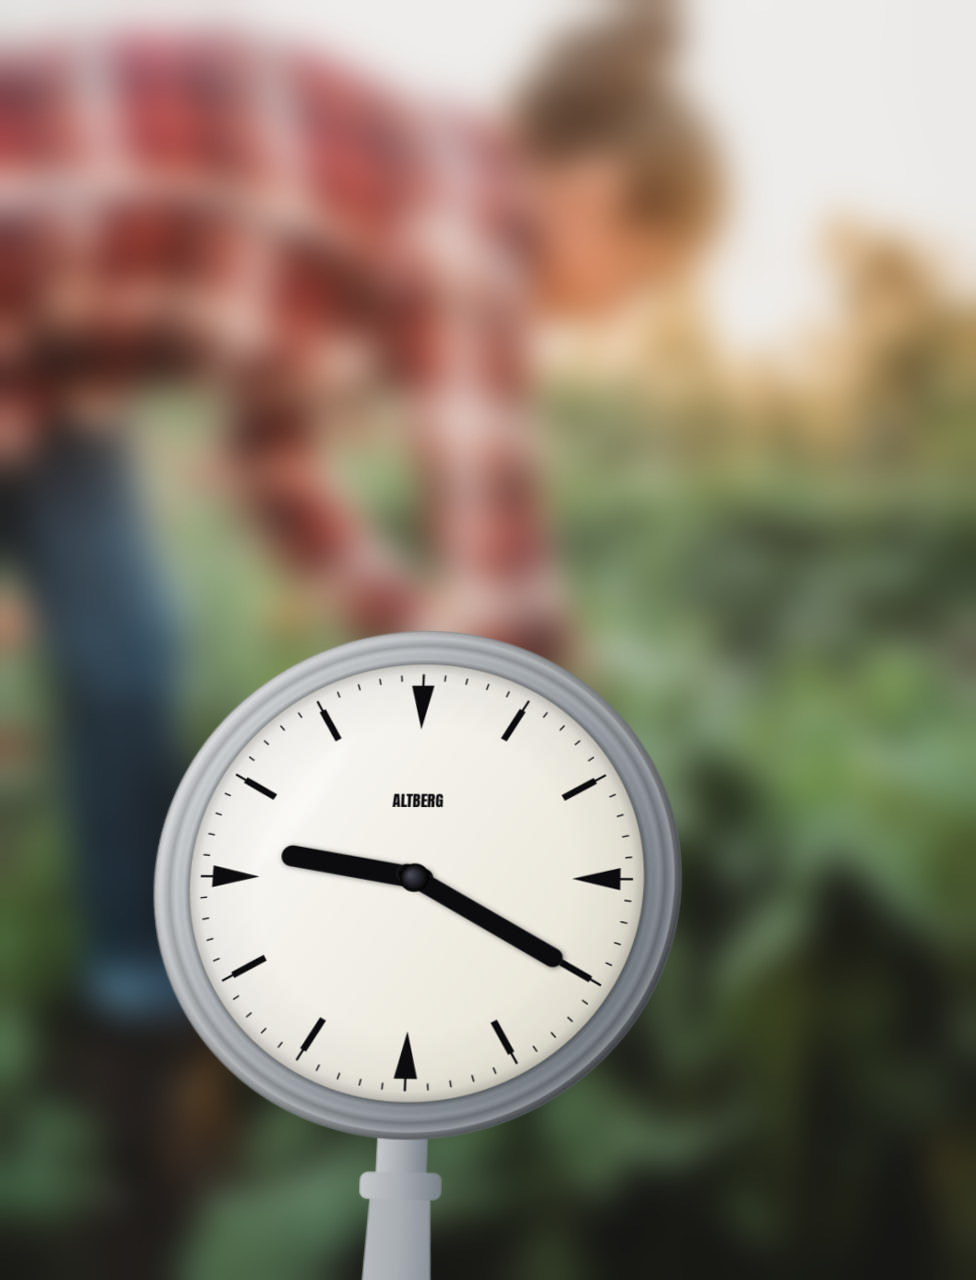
9.20
